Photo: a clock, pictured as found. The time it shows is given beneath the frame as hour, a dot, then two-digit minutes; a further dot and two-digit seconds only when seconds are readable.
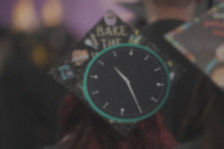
10.25
